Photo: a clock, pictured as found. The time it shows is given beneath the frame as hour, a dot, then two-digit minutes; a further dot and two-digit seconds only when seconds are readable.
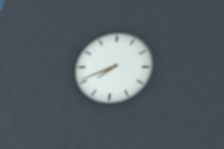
7.41
